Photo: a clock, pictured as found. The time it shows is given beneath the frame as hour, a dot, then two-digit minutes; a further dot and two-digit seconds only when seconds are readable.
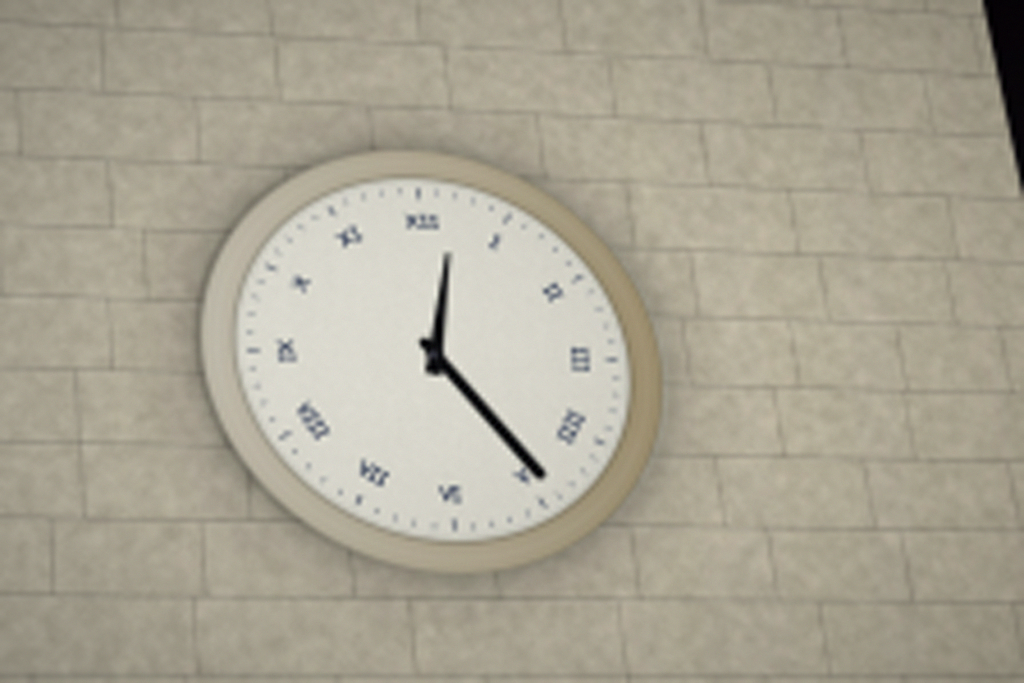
12.24
